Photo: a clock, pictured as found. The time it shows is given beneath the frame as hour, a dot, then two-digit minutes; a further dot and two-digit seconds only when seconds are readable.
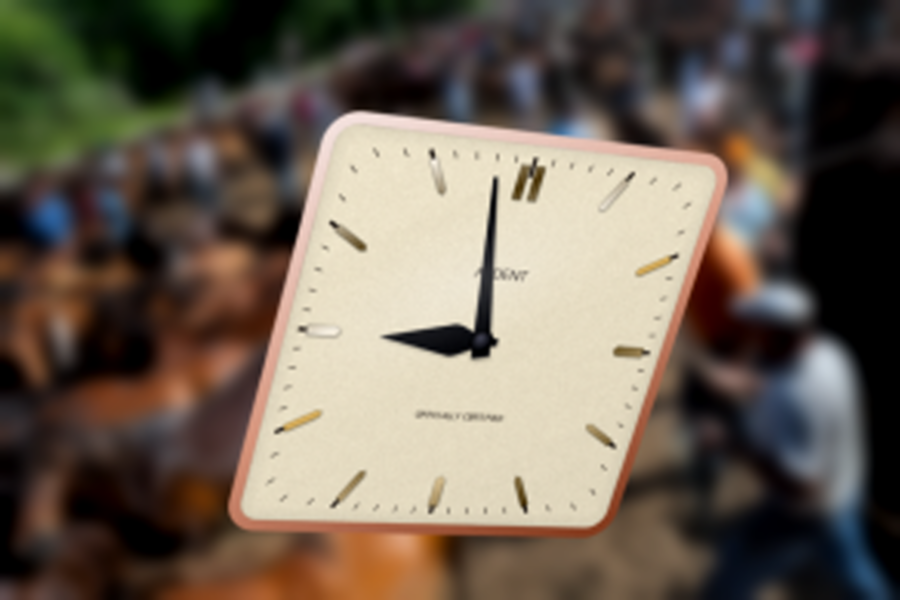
8.58
